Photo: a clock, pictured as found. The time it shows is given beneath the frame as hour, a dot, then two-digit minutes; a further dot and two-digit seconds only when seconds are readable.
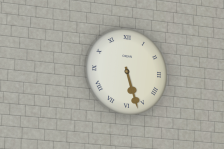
5.27
